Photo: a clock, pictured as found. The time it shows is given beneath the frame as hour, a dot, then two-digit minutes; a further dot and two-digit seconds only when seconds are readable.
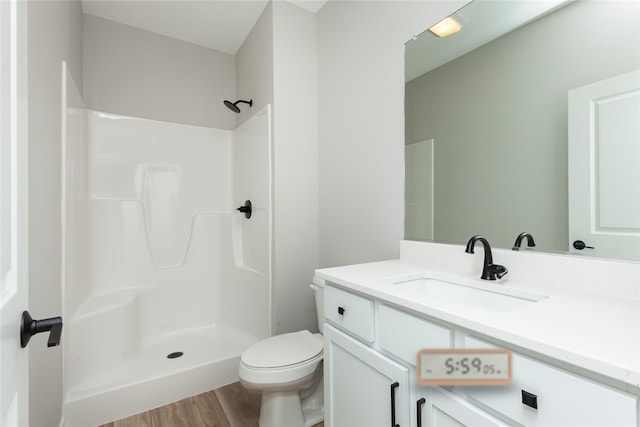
5.59
